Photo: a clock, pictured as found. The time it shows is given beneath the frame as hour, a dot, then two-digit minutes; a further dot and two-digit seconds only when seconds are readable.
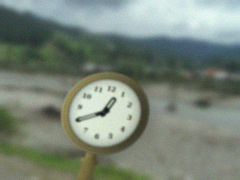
12.40
